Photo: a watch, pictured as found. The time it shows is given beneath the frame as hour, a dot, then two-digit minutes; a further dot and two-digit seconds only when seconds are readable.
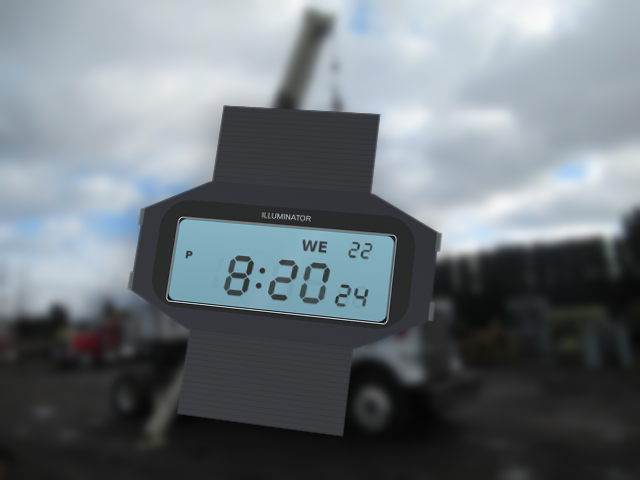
8.20.24
